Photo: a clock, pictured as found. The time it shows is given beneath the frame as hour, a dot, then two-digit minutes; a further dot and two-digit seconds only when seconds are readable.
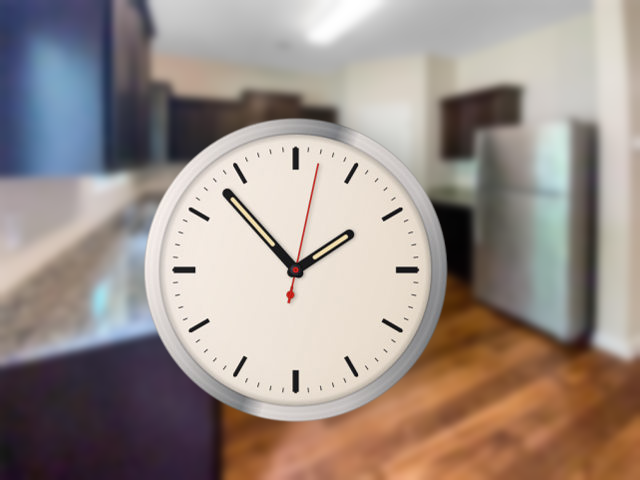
1.53.02
